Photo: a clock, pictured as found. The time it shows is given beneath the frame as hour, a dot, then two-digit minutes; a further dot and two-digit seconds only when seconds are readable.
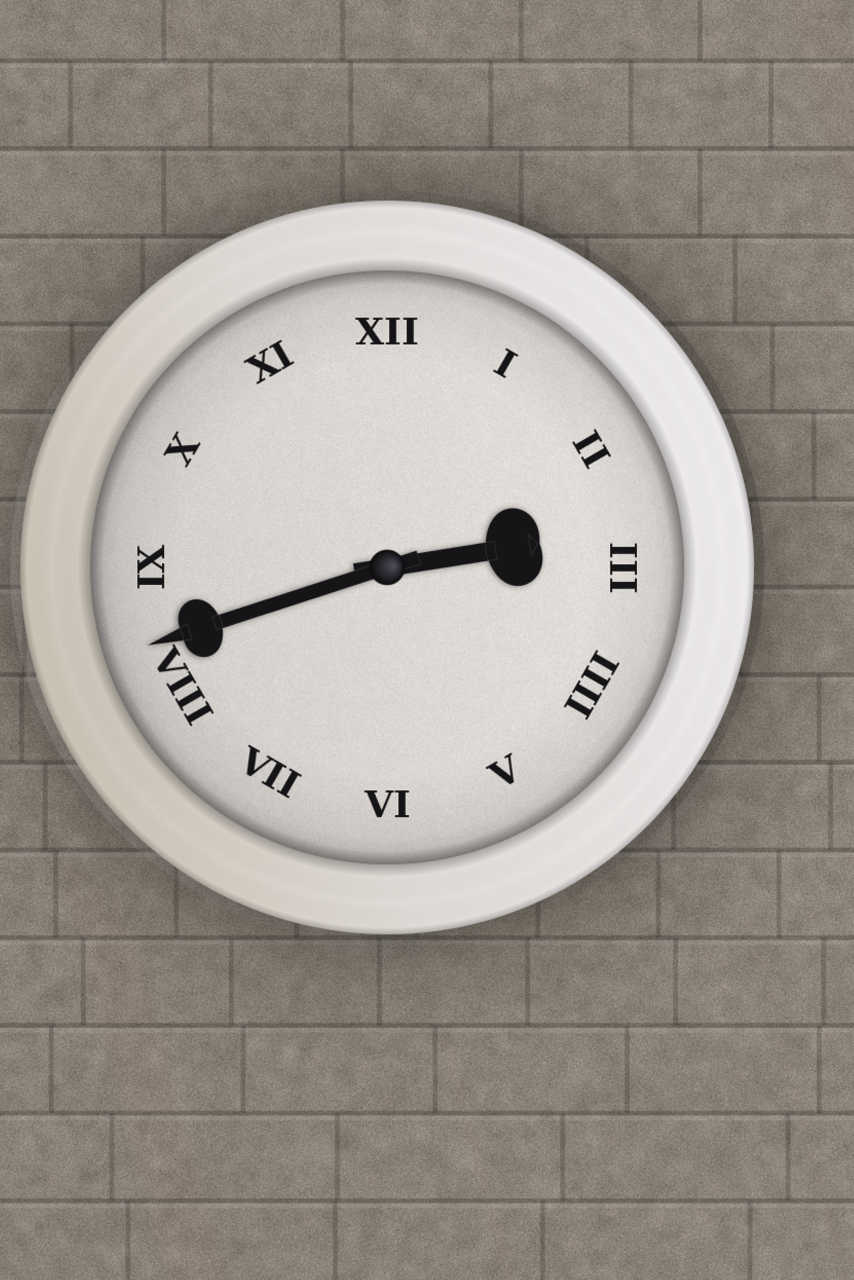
2.42
